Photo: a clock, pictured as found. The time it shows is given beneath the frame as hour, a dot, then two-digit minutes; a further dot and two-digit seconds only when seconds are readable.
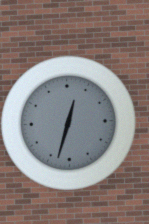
12.33
